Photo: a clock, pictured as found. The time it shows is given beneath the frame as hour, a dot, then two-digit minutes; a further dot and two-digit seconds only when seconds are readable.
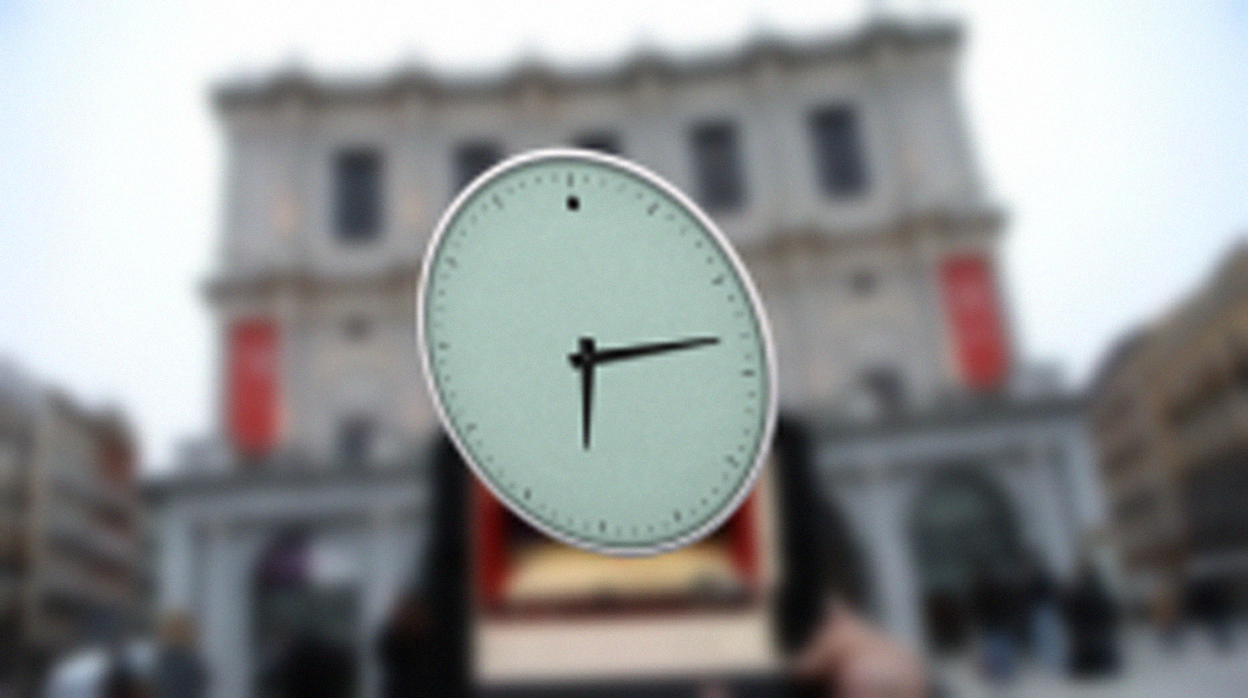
6.13
